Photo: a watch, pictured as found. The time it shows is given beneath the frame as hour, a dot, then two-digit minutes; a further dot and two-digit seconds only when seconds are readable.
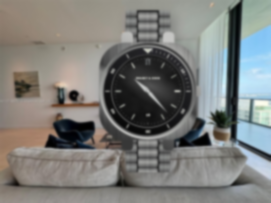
10.23
